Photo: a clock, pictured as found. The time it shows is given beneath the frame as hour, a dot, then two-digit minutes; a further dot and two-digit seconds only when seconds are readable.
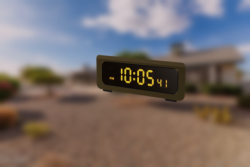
10.05.41
